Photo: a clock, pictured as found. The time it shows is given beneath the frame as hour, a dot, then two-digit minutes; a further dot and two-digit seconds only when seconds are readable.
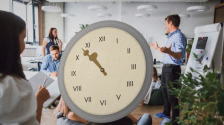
10.53
